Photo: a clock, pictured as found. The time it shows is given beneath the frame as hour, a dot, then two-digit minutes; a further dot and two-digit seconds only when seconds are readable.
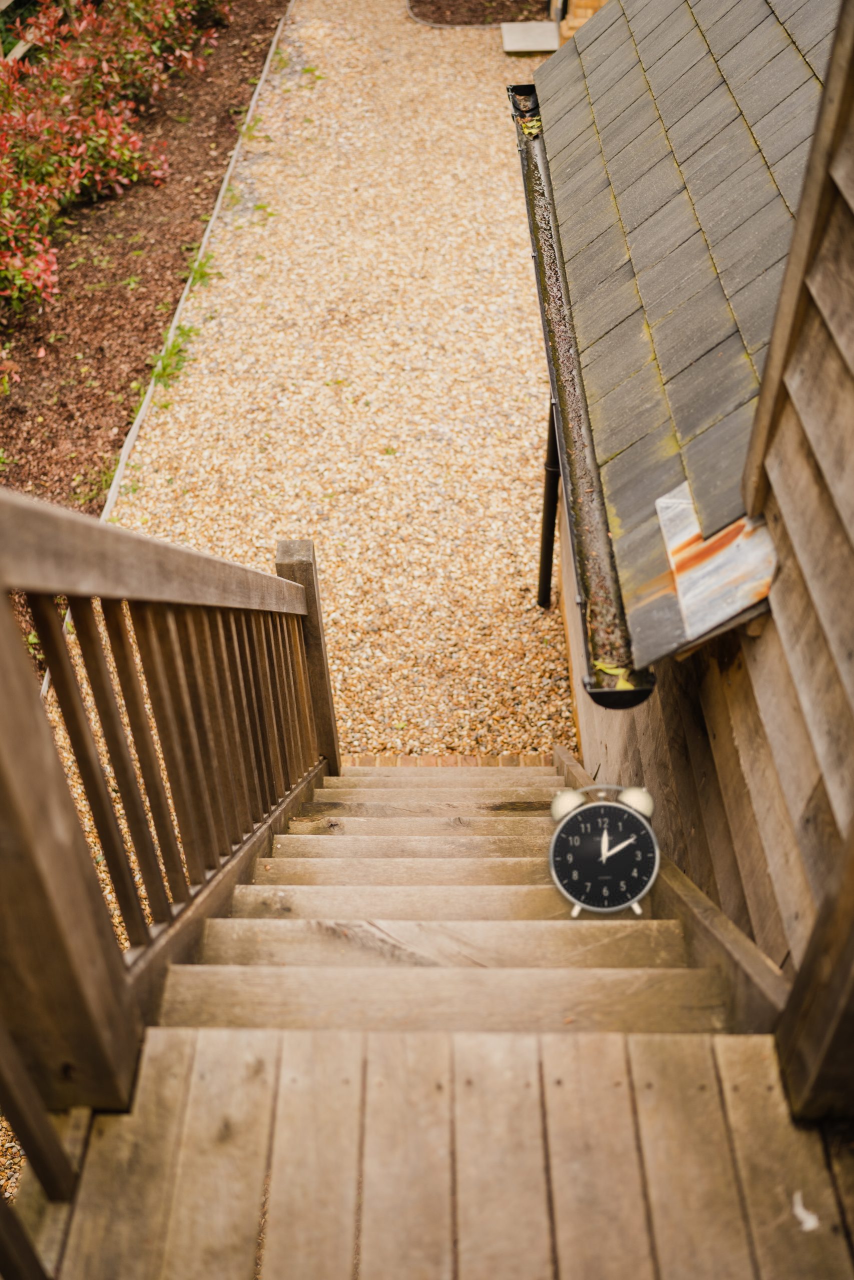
12.10
